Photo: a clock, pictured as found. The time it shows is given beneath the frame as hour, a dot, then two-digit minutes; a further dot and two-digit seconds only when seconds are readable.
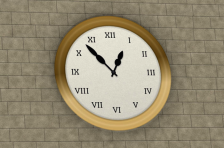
12.53
